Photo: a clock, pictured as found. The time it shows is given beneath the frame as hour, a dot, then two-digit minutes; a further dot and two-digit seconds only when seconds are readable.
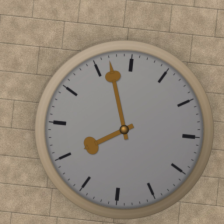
7.57
